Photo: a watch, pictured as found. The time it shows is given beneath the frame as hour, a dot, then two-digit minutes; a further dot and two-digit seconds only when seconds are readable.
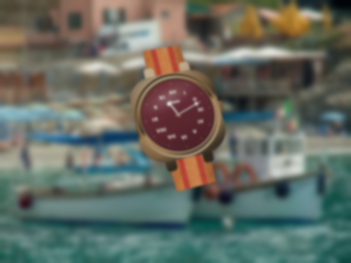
11.12
